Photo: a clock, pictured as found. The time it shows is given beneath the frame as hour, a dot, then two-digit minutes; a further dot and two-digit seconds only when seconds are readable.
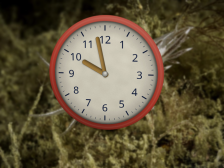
9.58
